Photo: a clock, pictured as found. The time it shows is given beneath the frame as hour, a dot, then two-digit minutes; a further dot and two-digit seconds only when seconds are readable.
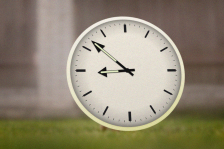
8.52
